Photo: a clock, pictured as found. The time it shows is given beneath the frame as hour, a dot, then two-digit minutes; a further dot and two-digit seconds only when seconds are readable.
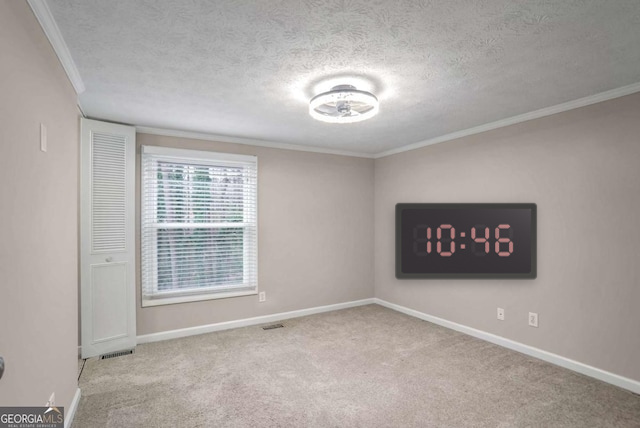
10.46
